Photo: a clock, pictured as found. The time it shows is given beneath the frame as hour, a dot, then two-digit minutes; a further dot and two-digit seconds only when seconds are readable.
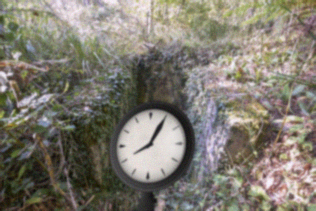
8.05
